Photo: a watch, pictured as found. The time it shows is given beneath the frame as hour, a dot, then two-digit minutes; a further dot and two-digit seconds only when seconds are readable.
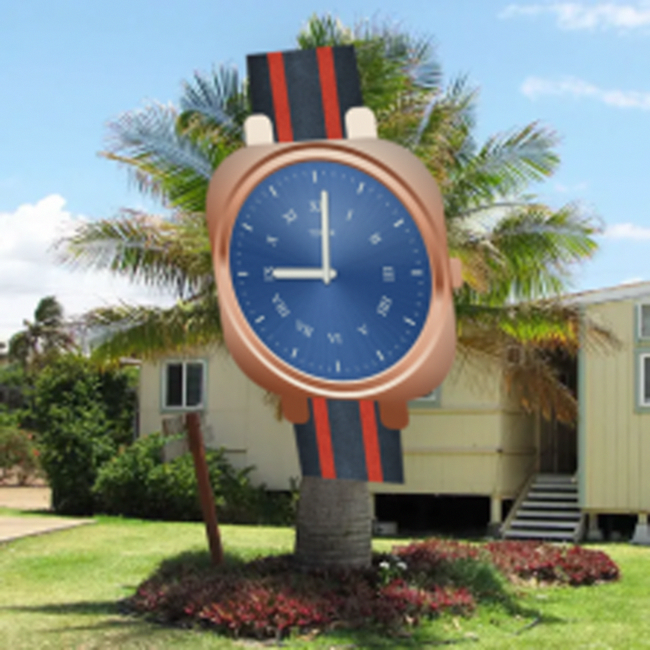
9.01
